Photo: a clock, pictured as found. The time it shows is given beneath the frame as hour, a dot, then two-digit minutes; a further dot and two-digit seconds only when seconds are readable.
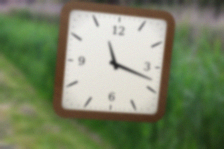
11.18
